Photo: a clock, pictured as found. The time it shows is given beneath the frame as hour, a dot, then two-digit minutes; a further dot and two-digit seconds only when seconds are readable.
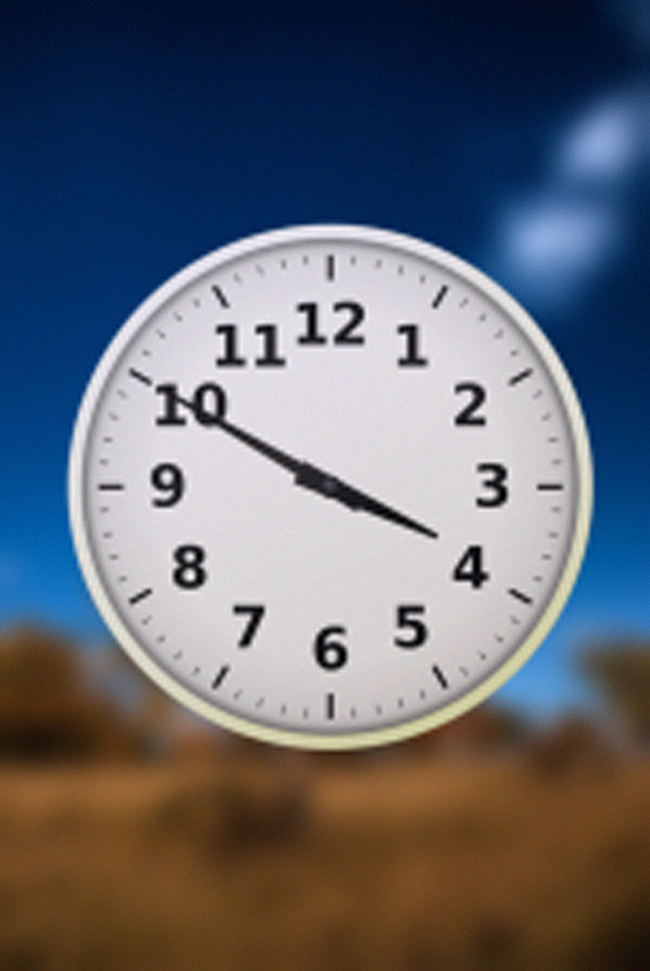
3.50
